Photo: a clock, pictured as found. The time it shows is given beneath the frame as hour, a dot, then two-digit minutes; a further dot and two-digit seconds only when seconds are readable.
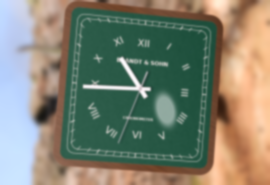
10.44.33
